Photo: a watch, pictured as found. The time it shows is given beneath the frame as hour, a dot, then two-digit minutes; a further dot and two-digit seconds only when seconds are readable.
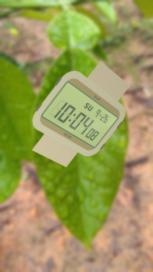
10.04.08
